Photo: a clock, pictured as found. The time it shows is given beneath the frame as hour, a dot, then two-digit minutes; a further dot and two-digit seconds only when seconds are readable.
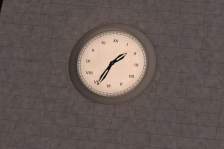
1.34
